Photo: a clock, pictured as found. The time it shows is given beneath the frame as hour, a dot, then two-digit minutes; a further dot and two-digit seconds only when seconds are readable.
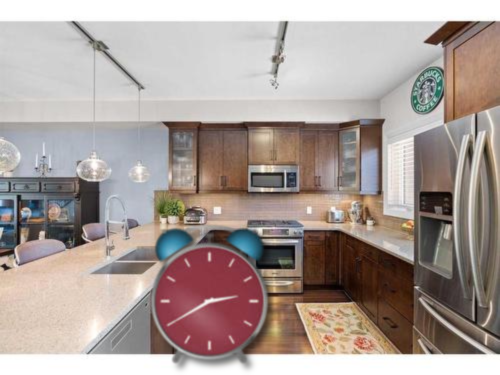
2.40
